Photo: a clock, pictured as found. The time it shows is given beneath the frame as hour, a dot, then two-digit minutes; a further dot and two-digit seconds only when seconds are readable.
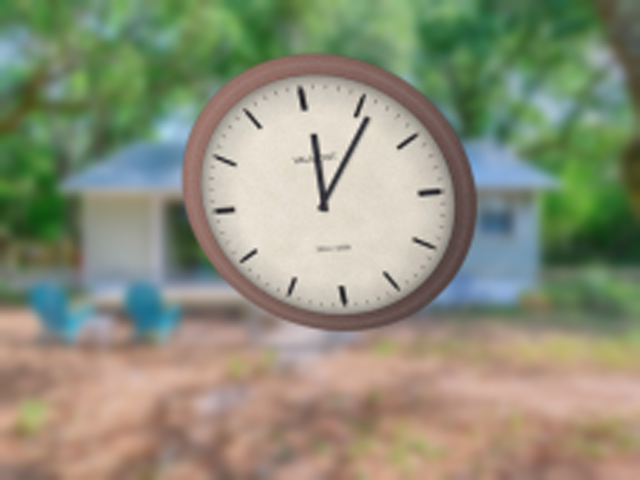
12.06
